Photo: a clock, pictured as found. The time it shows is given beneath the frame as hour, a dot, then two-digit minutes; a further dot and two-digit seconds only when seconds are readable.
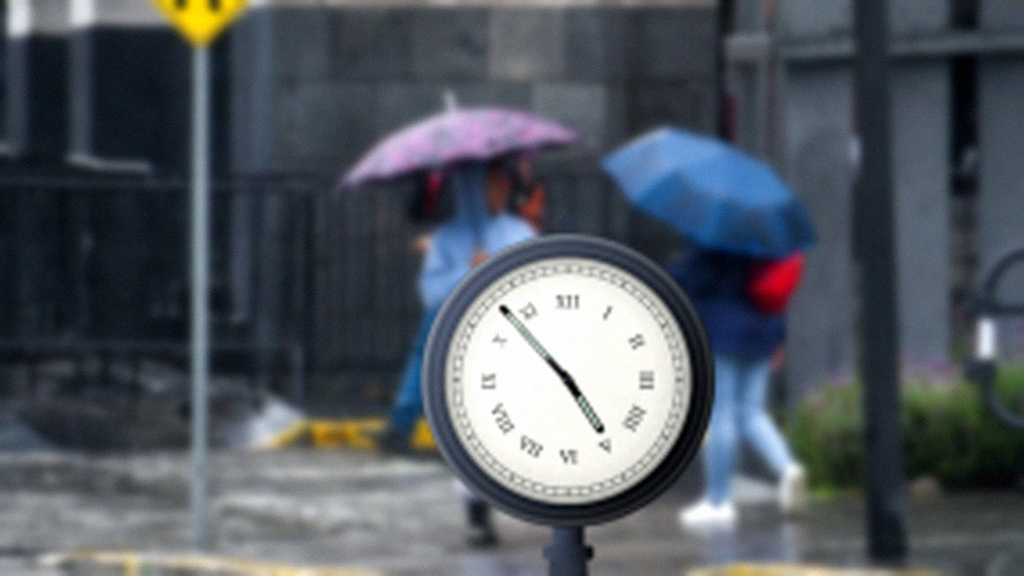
4.53
